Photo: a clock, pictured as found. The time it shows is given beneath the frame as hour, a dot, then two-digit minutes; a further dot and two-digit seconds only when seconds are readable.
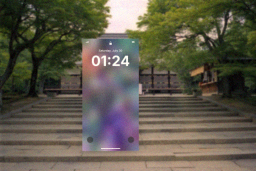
1.24
